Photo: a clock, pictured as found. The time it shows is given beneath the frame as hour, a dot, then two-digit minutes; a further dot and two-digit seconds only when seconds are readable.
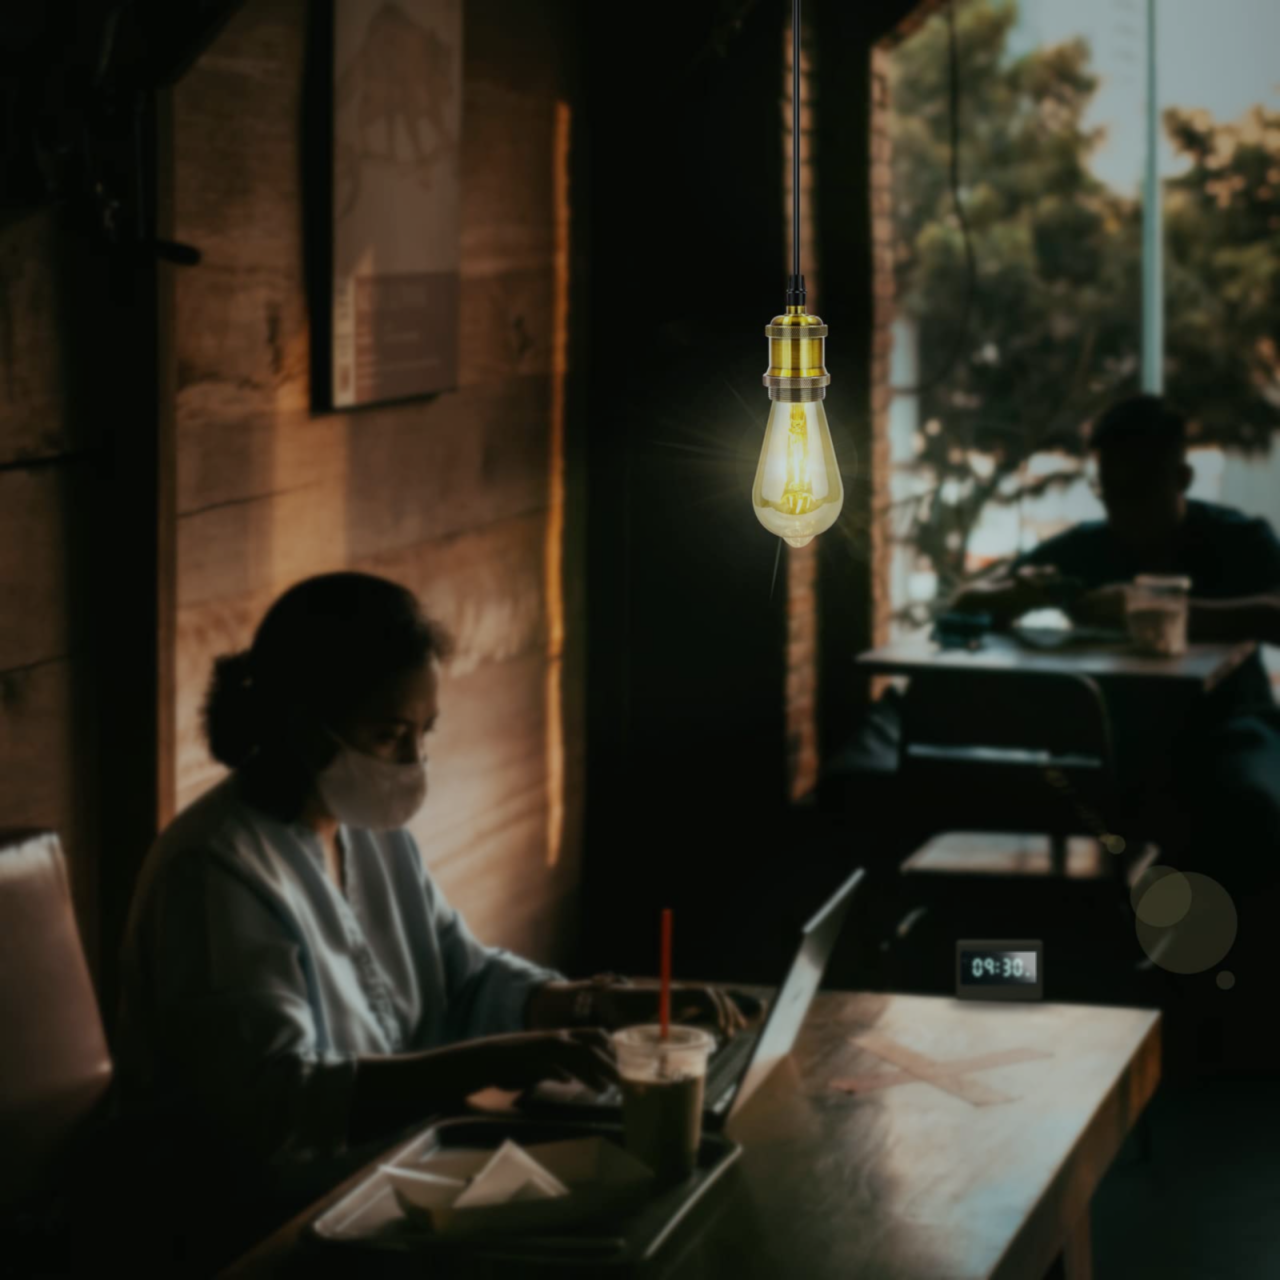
9.30
